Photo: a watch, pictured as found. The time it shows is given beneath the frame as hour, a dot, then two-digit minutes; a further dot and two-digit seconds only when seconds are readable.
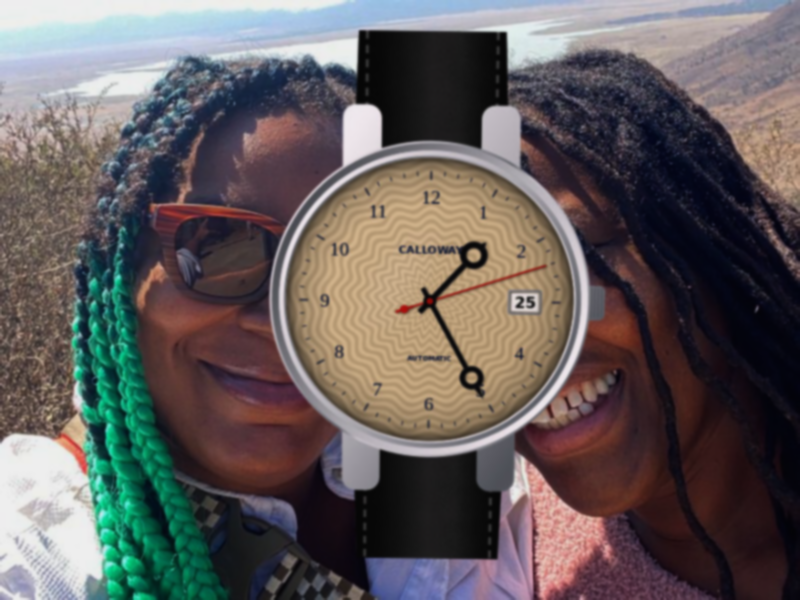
1.25.12
